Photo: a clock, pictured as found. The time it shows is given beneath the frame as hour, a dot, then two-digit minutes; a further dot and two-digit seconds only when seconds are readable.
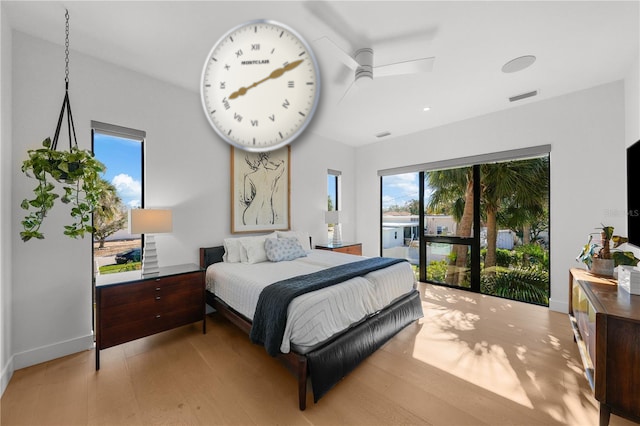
8.11
